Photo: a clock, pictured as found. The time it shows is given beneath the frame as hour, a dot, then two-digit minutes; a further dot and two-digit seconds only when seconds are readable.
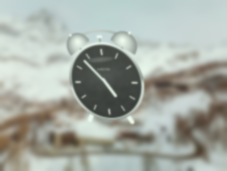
4.53
